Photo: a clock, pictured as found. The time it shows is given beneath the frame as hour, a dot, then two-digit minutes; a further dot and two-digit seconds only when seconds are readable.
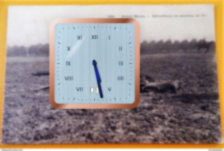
5.28
